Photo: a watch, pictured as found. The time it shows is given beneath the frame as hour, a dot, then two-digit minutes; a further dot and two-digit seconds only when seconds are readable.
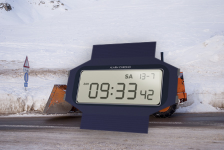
9.33.42
